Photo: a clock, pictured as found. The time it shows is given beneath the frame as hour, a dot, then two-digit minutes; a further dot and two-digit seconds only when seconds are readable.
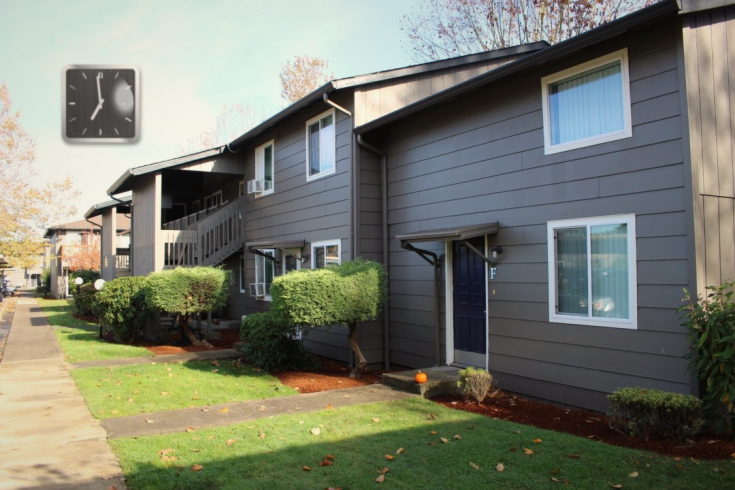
6.59
